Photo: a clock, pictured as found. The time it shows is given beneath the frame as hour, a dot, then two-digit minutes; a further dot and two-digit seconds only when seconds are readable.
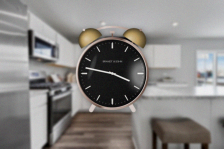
3.47
